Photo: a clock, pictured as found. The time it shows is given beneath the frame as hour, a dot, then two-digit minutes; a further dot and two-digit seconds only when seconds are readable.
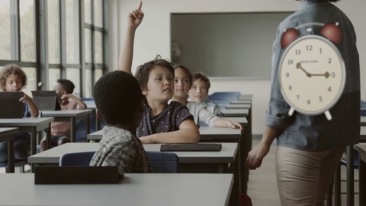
10.15
